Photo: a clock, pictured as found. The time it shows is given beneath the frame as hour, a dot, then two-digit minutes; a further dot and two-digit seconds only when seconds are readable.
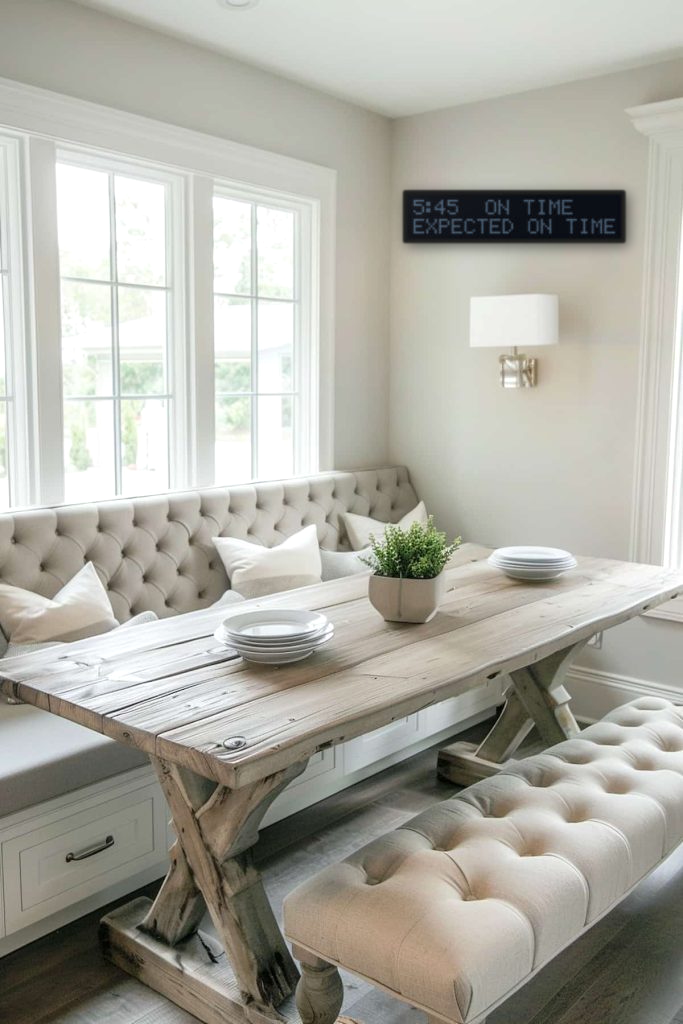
5.45
